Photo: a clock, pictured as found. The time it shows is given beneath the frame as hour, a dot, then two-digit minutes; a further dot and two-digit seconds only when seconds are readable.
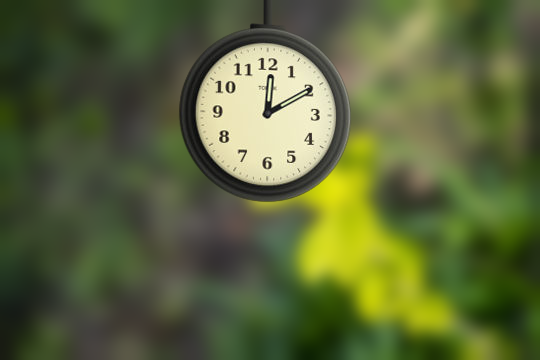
12.10
